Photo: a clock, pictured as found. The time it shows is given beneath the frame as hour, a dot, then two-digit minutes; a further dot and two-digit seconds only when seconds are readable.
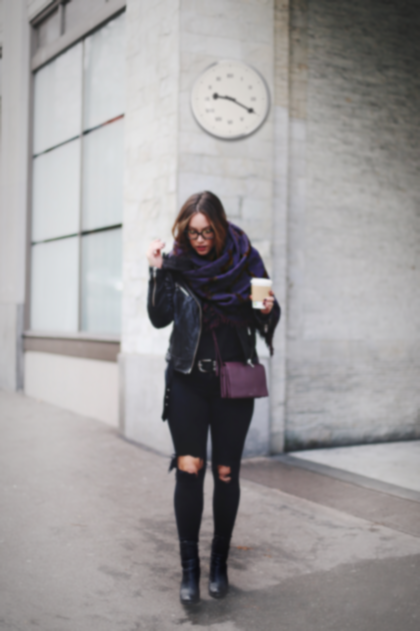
9.20
